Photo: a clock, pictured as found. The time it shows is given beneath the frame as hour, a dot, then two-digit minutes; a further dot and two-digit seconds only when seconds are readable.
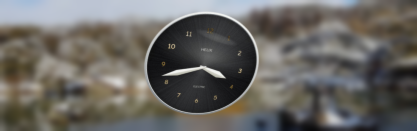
3.42
